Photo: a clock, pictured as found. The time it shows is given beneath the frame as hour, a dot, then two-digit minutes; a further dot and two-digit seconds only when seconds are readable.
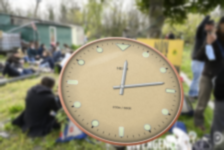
12.13
